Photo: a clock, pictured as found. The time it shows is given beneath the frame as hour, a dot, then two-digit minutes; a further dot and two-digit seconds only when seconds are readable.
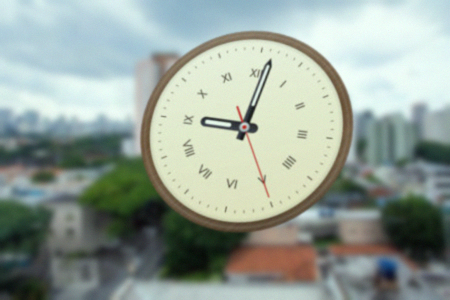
9.01.25
